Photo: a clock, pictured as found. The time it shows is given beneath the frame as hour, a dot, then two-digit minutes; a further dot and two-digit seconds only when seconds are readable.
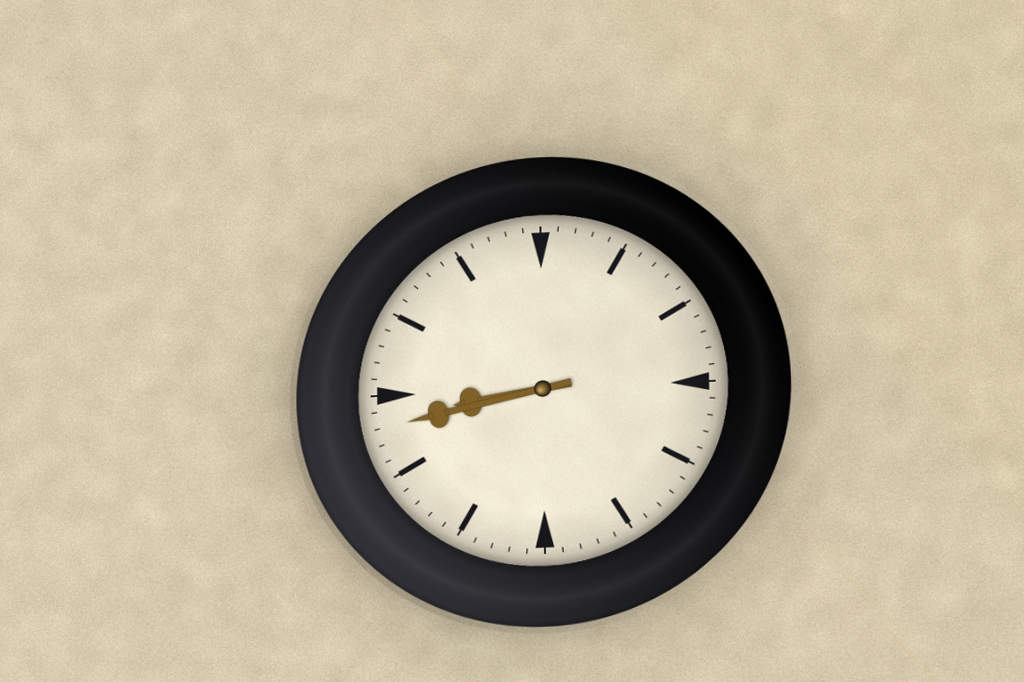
8.43
